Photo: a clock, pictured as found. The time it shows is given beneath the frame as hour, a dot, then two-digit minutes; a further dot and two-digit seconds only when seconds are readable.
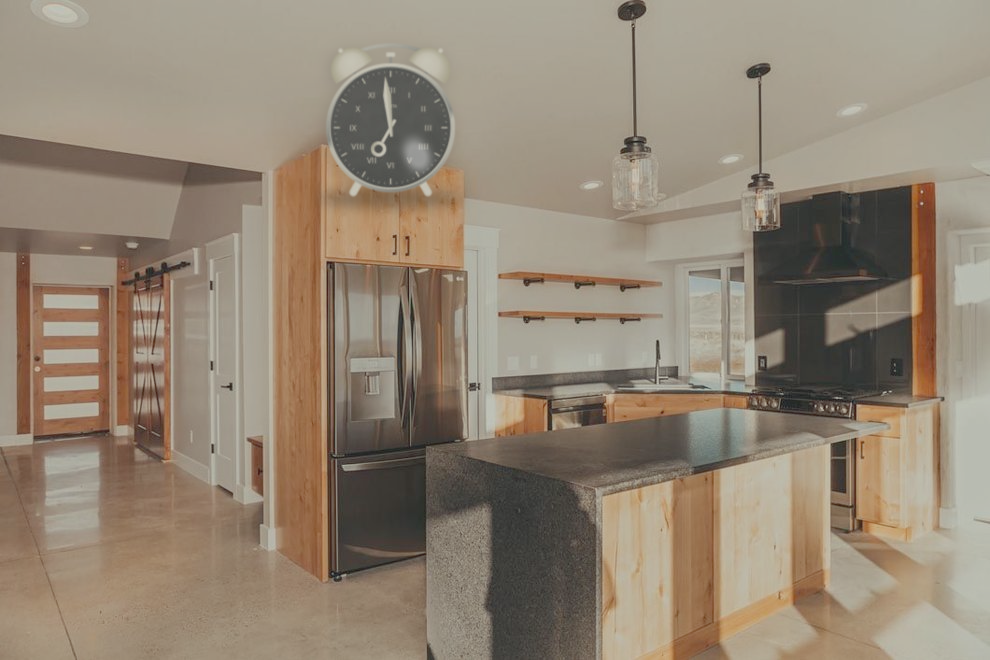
6.59
